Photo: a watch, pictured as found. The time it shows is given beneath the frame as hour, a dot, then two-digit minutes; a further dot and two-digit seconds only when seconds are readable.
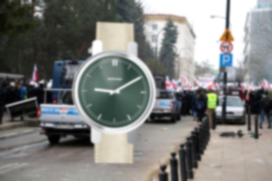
9.10
